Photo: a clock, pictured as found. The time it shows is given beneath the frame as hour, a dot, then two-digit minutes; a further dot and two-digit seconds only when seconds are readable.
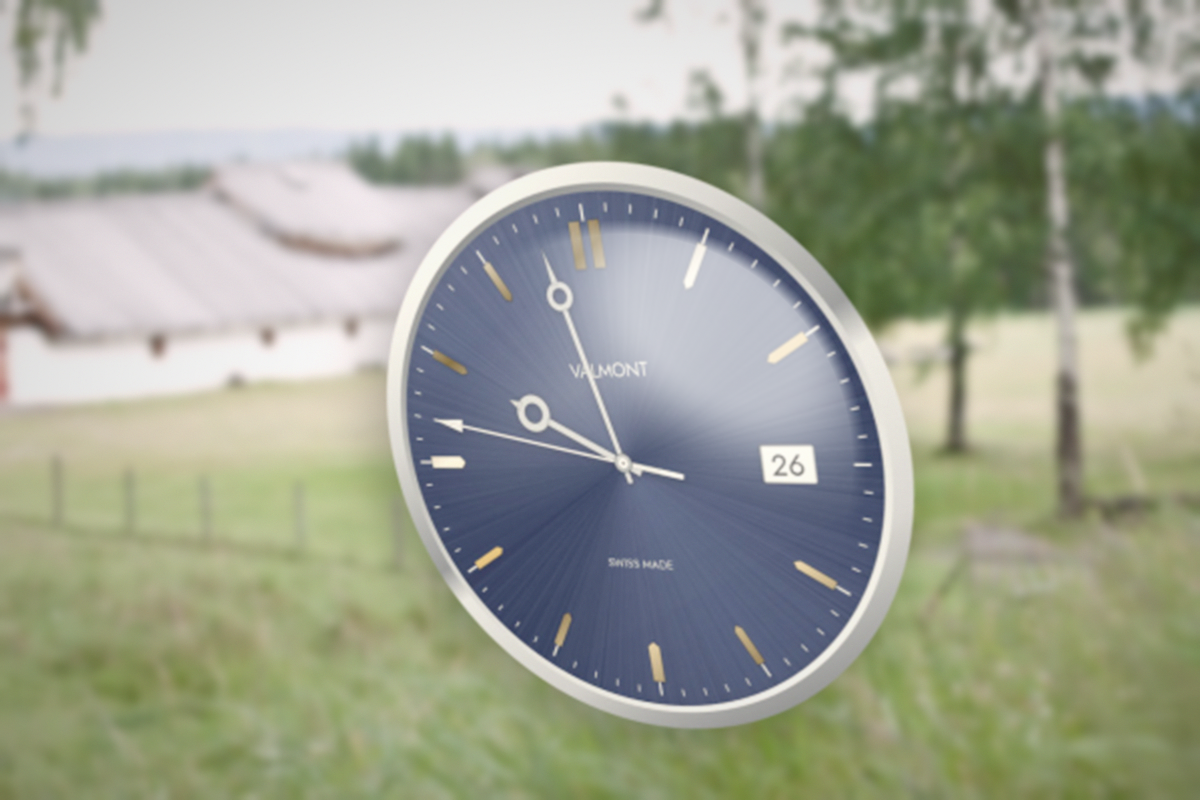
9.57.47
